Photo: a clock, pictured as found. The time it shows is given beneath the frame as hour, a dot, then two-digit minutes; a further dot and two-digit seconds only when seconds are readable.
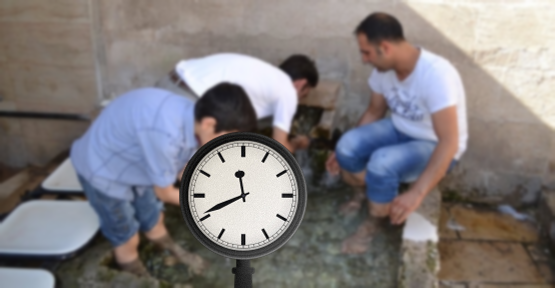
11.41
